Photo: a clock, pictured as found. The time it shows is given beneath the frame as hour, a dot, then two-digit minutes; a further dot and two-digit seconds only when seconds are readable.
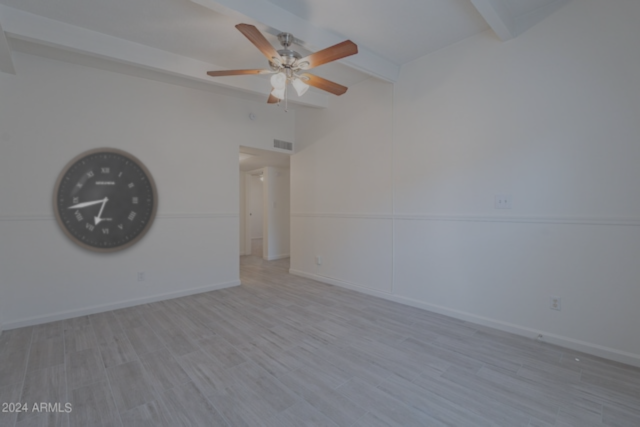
6.43
